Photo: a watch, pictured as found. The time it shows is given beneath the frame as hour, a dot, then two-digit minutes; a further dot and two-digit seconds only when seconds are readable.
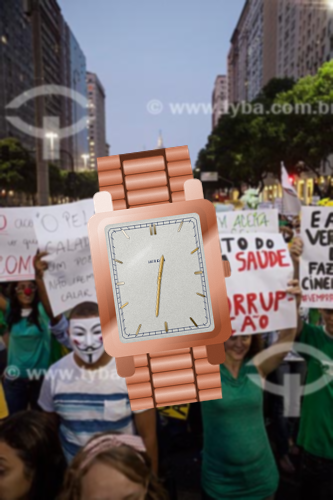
12.32
